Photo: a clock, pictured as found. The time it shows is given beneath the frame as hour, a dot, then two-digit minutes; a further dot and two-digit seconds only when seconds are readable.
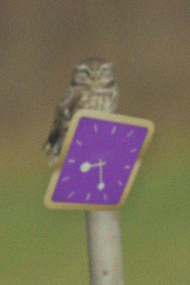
8.26
